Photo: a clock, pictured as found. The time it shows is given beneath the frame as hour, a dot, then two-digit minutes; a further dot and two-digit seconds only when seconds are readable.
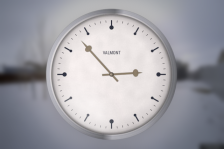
2.53
